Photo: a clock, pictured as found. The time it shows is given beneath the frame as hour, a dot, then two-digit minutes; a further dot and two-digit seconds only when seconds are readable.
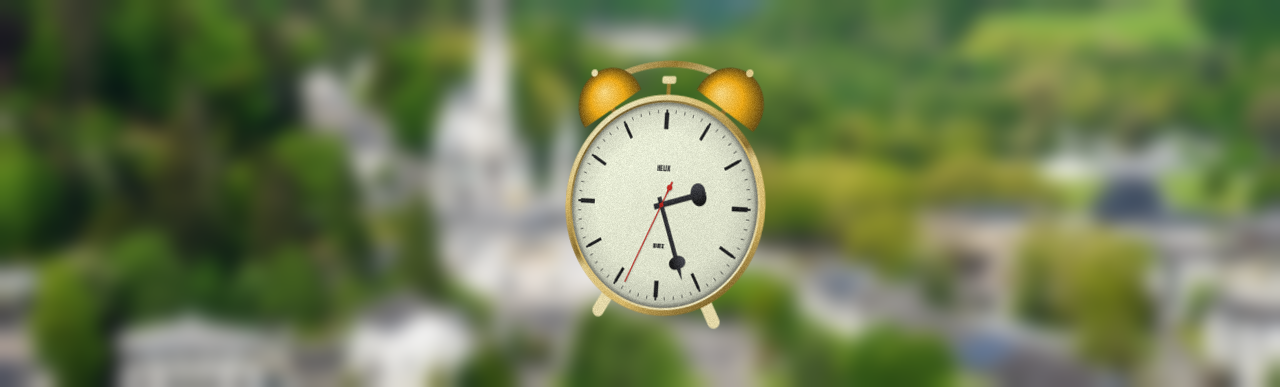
2.26.34
